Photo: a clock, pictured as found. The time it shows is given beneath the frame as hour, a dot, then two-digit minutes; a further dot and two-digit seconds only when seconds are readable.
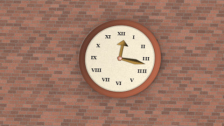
12.17
